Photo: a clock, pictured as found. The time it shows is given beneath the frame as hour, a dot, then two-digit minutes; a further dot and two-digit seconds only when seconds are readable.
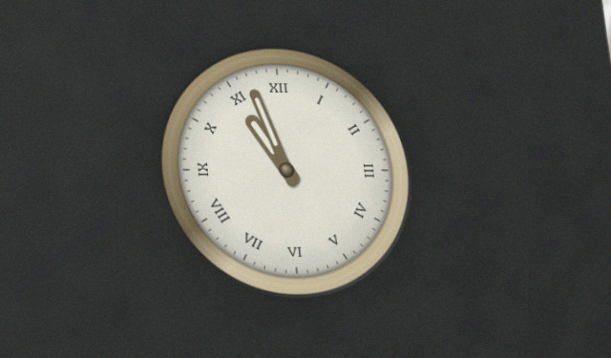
10.57
